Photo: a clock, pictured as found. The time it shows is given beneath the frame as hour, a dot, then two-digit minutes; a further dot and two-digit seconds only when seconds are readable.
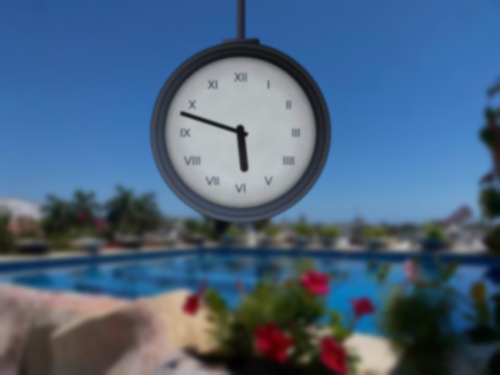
5.48
